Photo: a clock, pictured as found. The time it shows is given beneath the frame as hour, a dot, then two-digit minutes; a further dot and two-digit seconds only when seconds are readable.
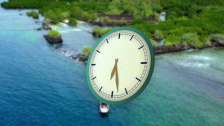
6.28
